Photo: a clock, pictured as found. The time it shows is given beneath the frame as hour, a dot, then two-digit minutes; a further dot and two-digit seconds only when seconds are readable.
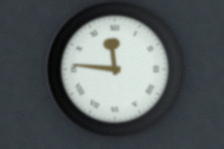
11.46
